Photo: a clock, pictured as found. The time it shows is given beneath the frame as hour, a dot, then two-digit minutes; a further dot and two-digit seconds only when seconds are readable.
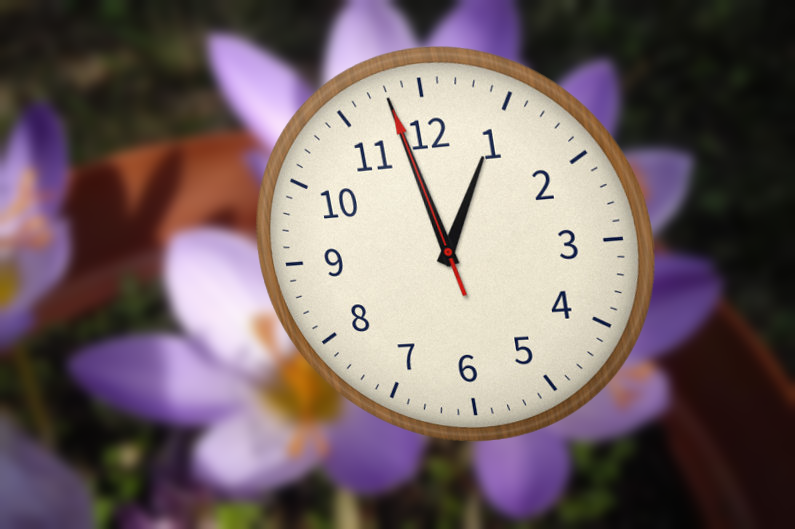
12.57.58
